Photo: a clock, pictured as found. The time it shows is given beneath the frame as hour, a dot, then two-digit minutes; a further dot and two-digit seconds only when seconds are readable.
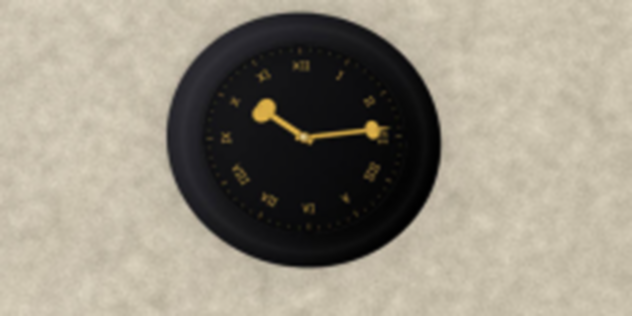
10.14
